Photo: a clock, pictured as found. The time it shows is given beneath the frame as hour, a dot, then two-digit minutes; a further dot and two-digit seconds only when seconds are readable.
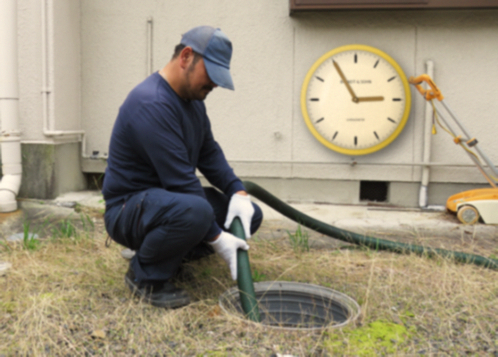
2.55
